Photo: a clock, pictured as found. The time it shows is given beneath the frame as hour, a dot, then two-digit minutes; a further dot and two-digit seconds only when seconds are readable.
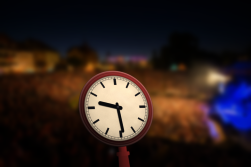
9.29
